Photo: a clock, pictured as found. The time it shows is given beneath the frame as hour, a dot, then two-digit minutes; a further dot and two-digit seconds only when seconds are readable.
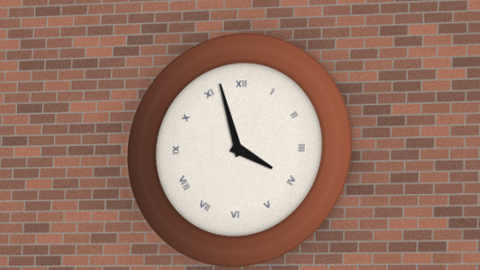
3.57
